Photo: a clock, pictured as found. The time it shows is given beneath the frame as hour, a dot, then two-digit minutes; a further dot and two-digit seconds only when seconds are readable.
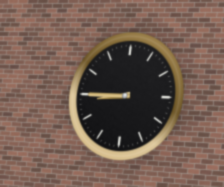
8.45
